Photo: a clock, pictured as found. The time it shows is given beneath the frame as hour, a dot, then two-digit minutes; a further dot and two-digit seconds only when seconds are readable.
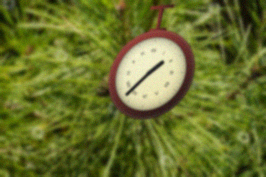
1.37
